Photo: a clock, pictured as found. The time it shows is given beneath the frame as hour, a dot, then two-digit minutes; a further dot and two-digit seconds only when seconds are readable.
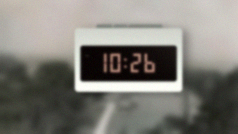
10.26
